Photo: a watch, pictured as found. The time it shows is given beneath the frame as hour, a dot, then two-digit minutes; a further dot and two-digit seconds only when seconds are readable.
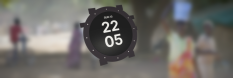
22.05
